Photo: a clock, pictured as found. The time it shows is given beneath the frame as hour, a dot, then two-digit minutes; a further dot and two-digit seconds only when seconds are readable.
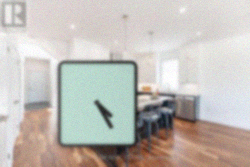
4.25
